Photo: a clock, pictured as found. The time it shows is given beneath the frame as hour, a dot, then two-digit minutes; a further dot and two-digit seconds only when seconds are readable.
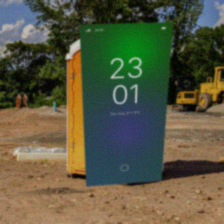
23.01
